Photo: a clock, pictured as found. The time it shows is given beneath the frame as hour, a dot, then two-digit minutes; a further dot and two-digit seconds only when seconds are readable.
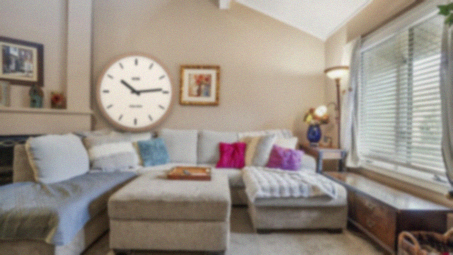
10.14
